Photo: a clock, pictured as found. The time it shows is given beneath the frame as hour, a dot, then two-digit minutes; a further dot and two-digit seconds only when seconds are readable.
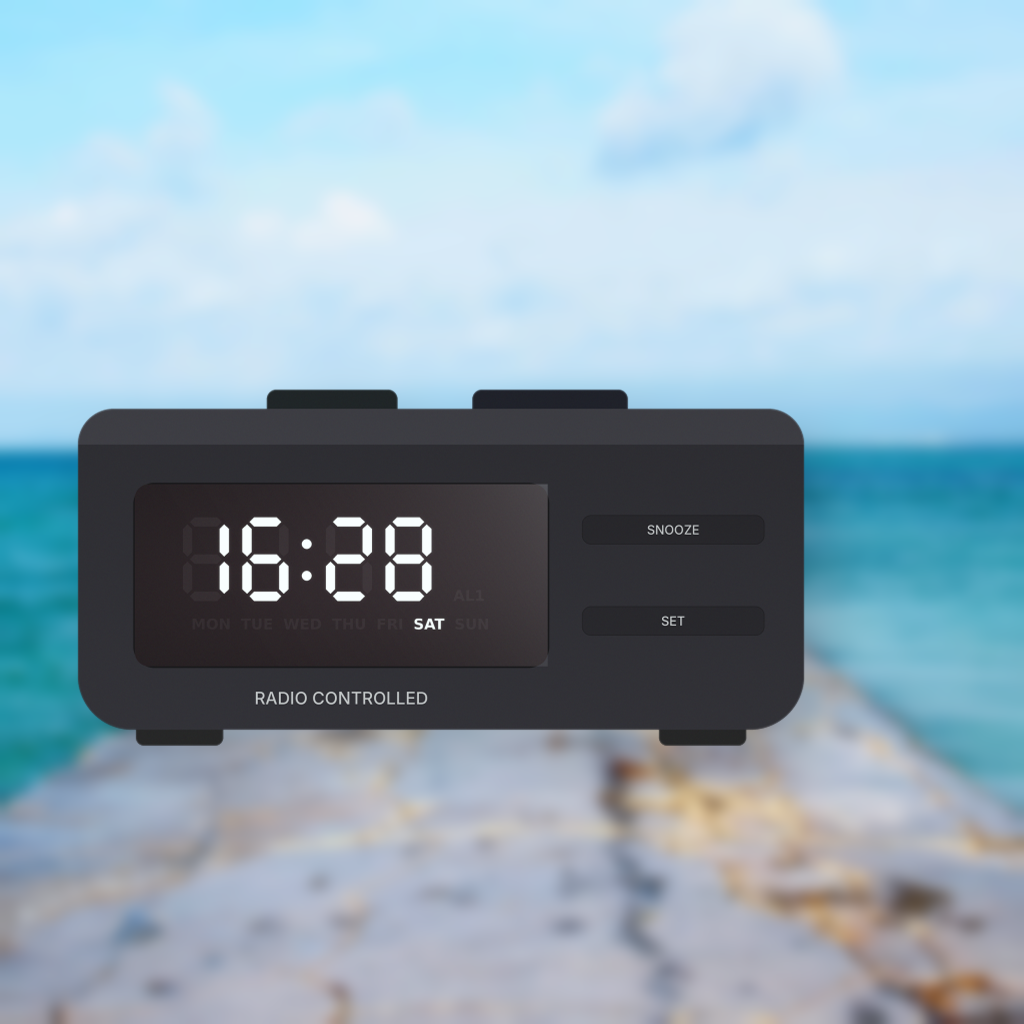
16.28
